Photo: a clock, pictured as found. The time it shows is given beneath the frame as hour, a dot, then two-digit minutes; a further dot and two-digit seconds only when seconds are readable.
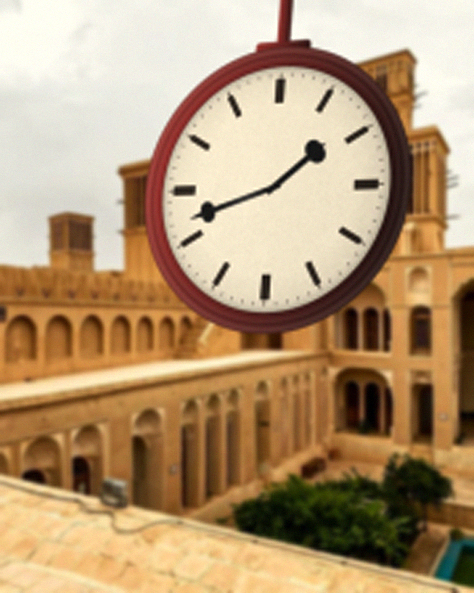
1.42
